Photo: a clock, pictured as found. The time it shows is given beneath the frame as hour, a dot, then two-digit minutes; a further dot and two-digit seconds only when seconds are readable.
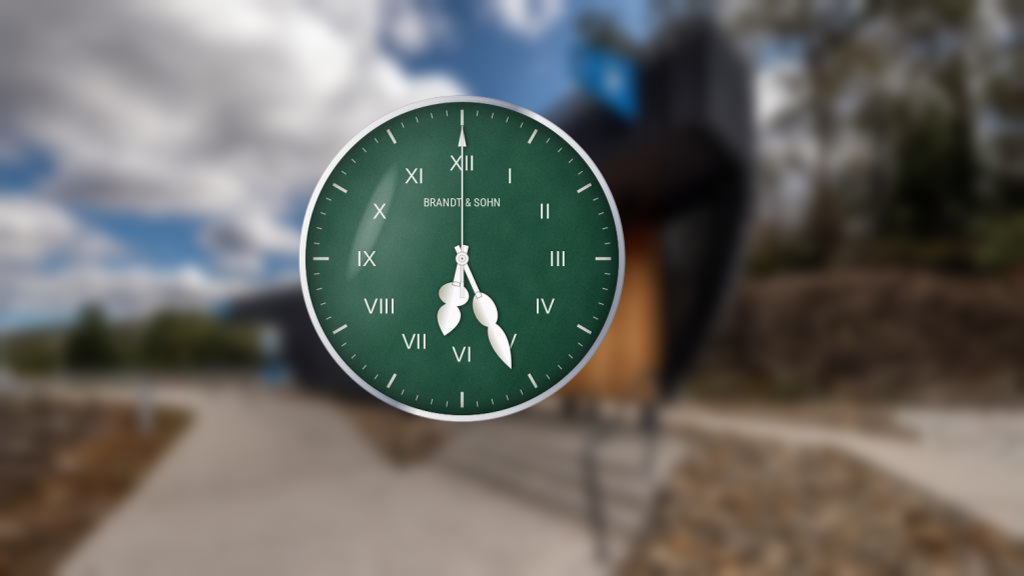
6.26.00
